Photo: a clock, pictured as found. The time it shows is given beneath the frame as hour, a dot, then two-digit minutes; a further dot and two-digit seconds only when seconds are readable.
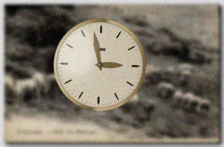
2.58
